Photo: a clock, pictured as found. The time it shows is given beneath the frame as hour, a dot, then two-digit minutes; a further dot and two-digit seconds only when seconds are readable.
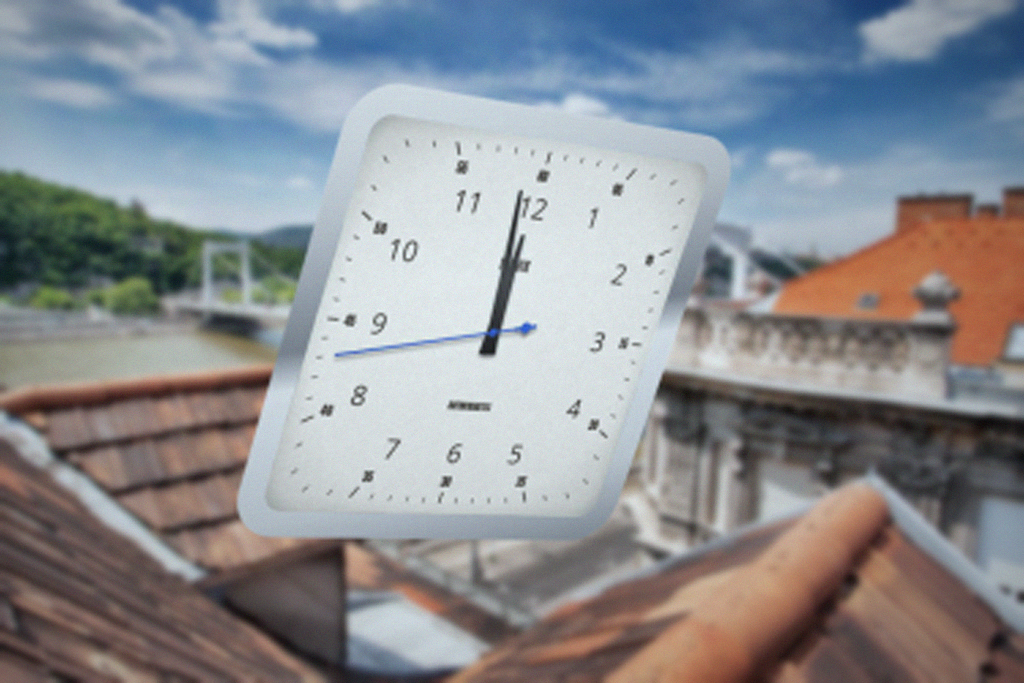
11.58.43
